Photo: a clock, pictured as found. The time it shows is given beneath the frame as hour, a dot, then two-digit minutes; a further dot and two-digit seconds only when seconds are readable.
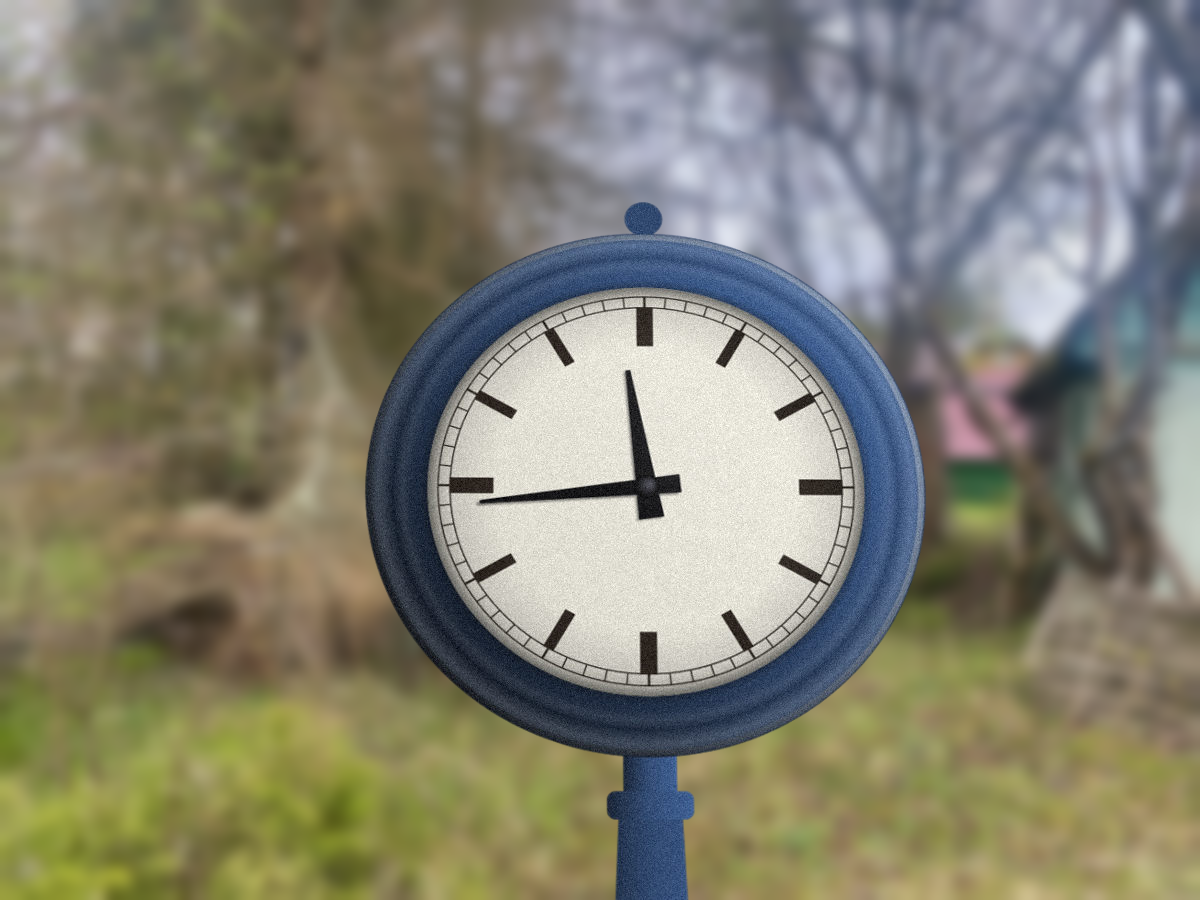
11.44
